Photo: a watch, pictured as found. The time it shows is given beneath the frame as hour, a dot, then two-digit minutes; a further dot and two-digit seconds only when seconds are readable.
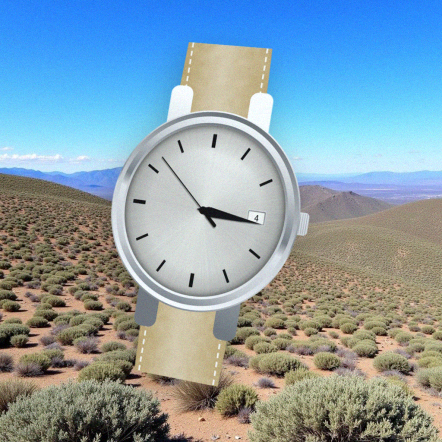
3.15.52
